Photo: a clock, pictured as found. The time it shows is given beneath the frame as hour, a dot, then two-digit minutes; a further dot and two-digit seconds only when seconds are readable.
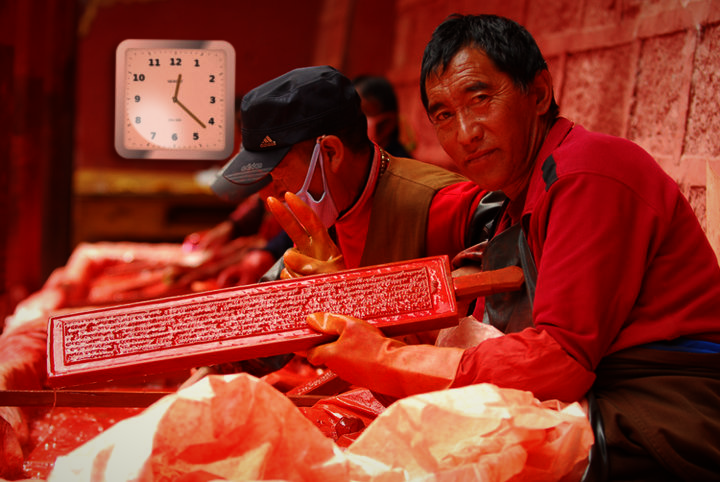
12.22
